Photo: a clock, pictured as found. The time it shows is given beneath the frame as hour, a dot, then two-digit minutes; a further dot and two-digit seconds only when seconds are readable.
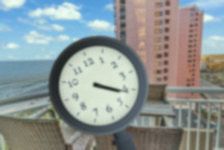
4.21
